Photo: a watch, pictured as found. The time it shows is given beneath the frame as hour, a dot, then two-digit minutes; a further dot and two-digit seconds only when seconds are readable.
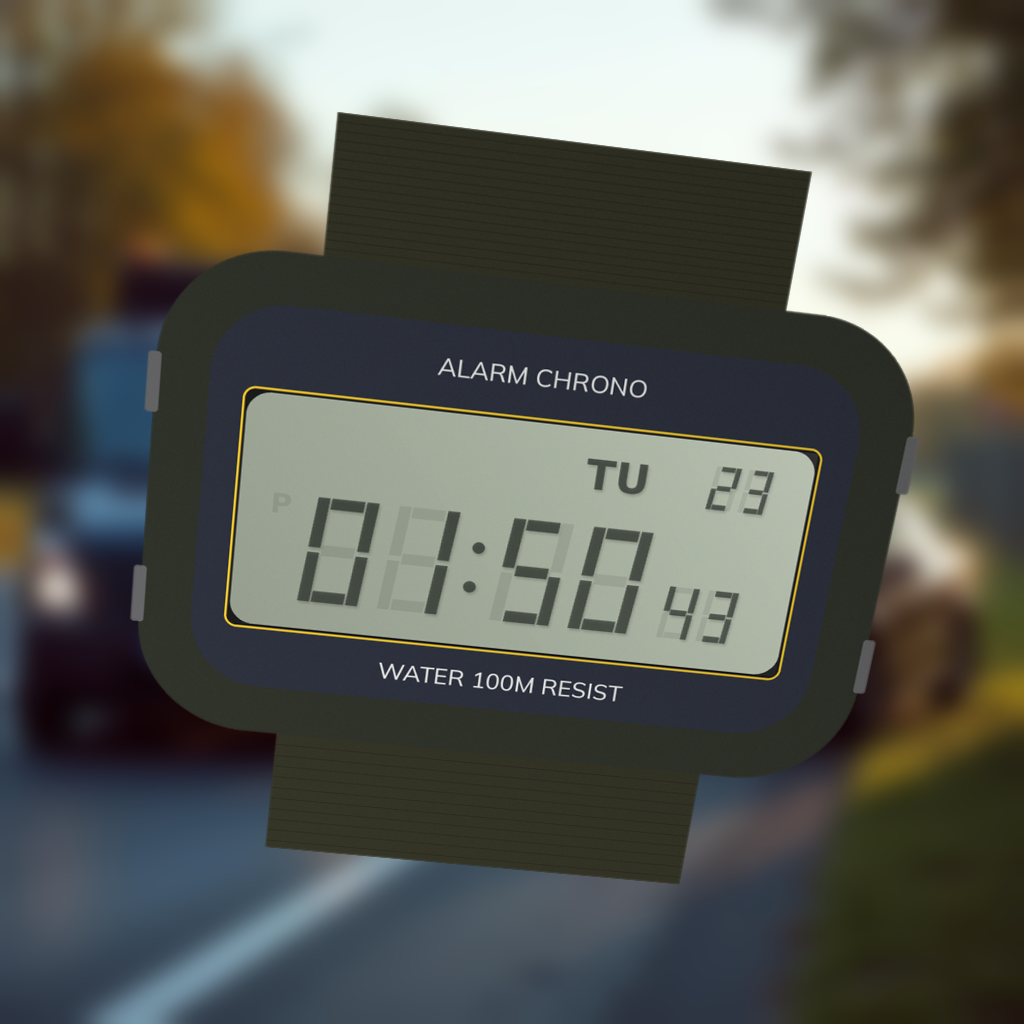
1.50.43
